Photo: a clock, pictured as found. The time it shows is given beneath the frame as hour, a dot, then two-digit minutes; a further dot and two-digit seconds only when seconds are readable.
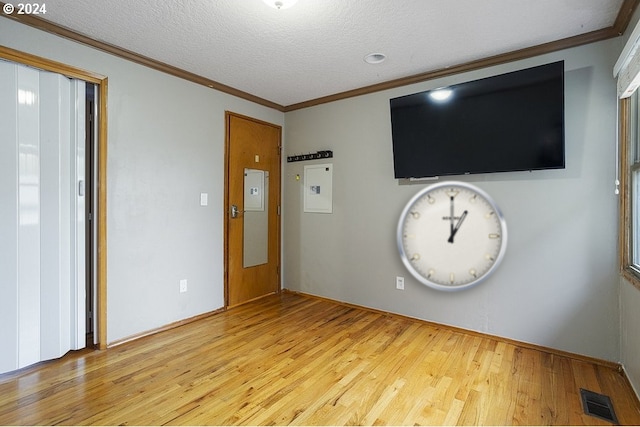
1.00
